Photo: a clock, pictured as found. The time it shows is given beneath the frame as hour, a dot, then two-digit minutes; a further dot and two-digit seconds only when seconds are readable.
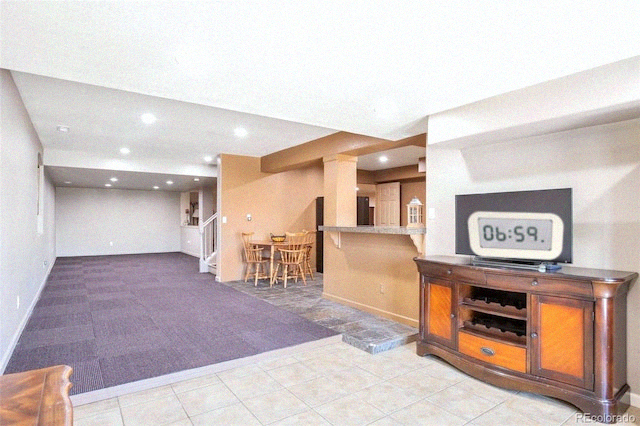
6.59
